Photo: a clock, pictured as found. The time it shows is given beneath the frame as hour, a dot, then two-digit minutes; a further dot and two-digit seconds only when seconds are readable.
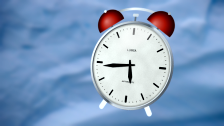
5.44
